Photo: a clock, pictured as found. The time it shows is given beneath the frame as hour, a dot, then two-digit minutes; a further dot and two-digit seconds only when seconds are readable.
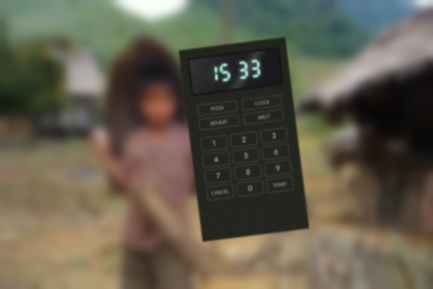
15.33
